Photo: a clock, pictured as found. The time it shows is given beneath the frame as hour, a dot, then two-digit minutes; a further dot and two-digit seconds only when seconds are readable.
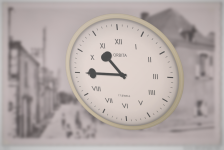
10.45
